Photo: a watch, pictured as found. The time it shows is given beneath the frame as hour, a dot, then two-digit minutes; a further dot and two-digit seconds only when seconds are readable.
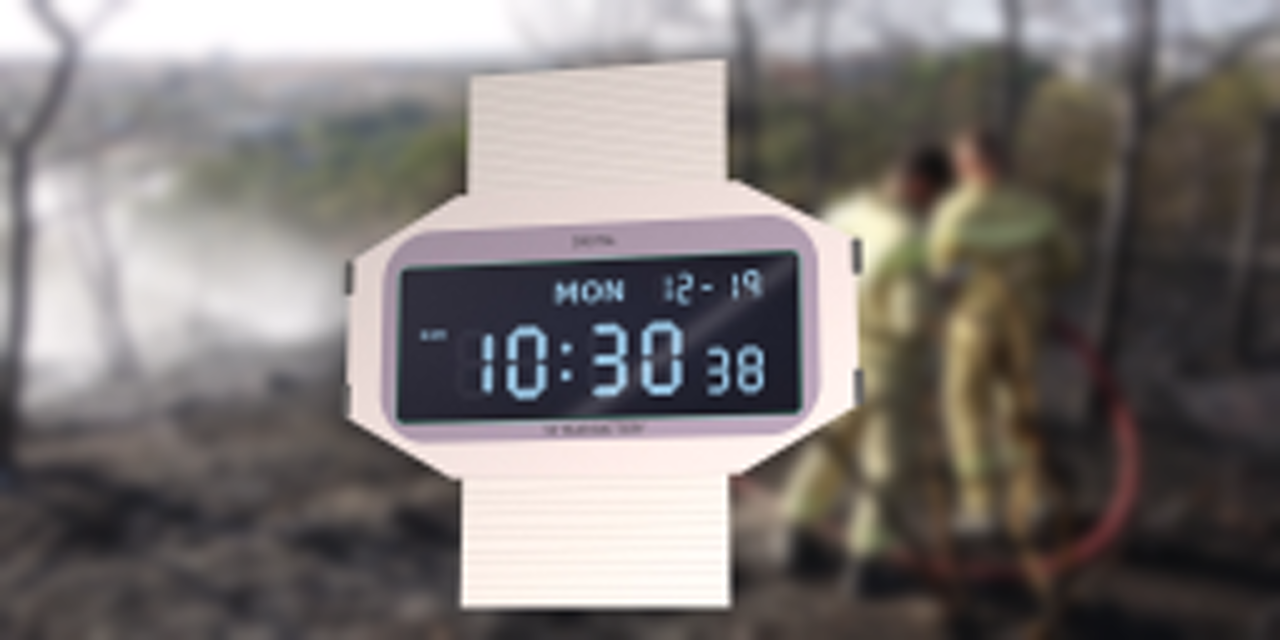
10.30.38
